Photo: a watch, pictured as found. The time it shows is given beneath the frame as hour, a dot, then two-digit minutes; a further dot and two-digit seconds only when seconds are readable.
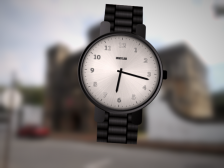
6.17
